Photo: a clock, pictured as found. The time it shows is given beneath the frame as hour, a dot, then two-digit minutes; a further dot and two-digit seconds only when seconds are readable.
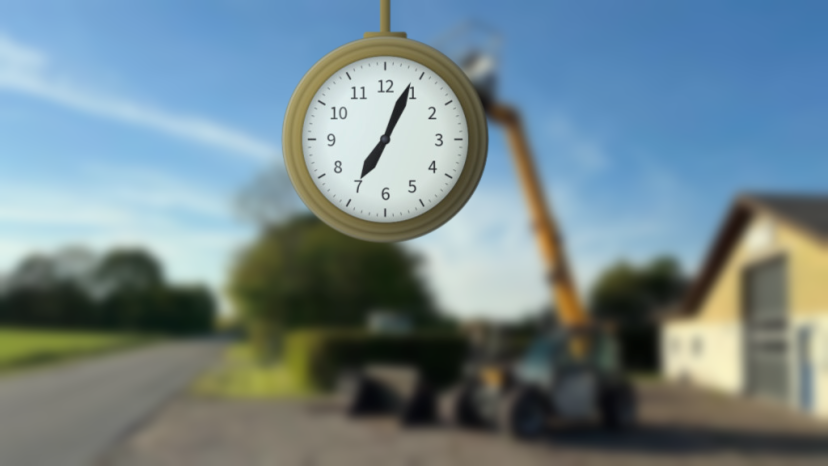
7.04
